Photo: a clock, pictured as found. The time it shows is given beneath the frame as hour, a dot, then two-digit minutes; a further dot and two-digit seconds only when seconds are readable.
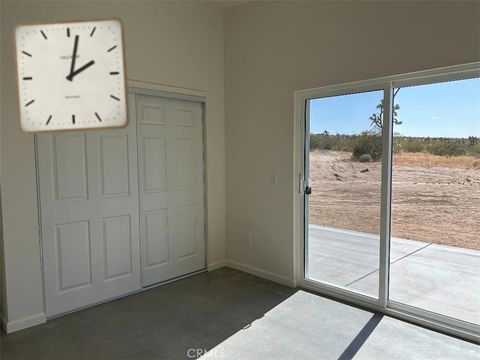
2.02
